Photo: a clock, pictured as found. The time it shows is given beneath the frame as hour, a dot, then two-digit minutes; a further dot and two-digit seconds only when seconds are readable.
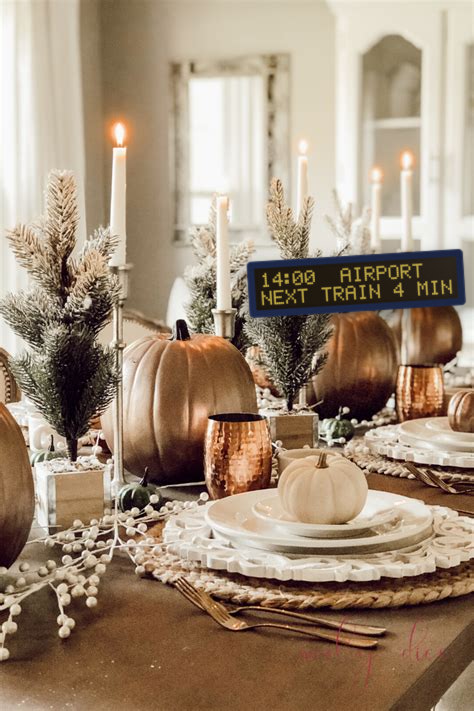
14.00
